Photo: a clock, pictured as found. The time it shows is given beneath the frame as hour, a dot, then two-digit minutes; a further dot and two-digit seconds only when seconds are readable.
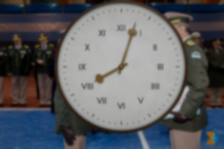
8.03
